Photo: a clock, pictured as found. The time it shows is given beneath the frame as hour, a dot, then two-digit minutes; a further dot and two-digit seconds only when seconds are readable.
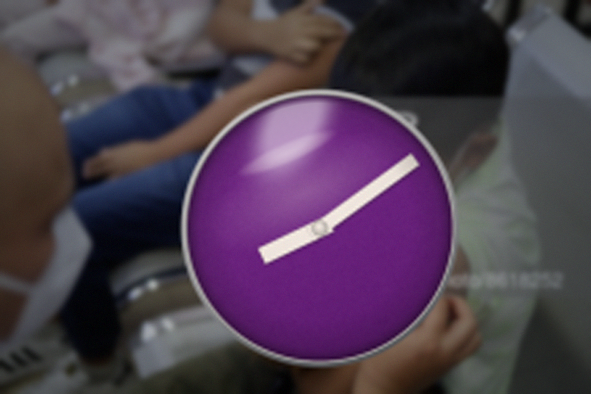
8.09
